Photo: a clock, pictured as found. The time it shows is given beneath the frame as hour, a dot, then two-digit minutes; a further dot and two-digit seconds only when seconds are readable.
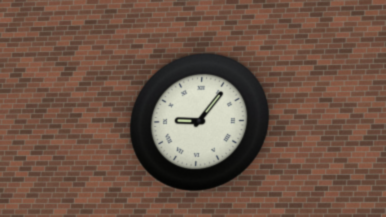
9.06
